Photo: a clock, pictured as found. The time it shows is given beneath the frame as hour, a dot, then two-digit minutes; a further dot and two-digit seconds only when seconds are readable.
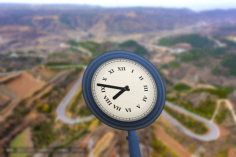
7.47
